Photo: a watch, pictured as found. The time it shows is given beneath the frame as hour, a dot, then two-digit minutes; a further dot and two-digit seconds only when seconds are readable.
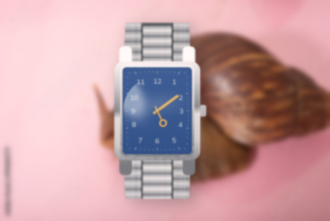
5.09
